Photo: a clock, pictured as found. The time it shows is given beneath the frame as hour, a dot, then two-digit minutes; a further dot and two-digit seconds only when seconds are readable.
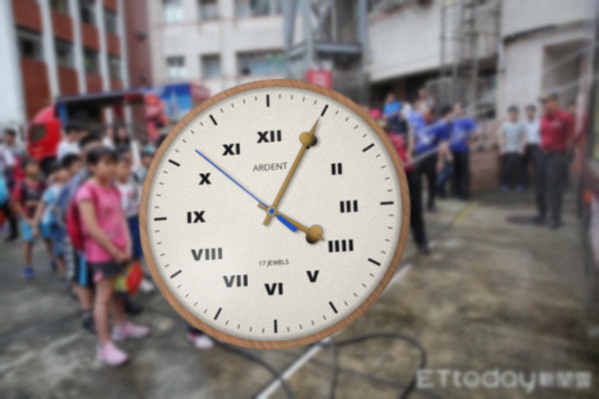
4.04.52
